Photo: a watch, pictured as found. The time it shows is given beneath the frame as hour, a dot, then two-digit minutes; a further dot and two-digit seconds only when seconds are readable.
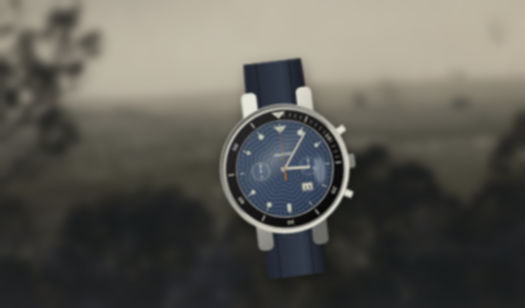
3.06
